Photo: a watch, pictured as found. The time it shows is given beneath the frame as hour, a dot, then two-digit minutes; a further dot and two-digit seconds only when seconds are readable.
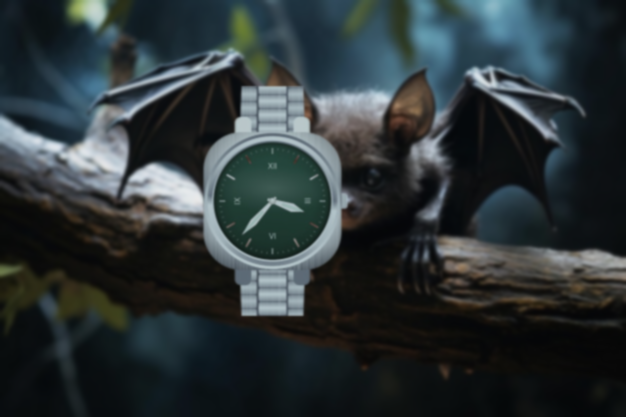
3.37
